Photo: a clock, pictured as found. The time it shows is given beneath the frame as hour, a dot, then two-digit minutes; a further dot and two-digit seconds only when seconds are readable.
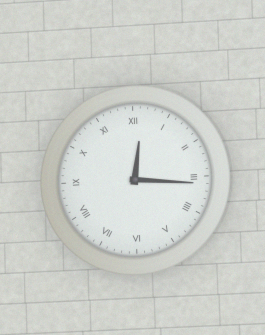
12.16
